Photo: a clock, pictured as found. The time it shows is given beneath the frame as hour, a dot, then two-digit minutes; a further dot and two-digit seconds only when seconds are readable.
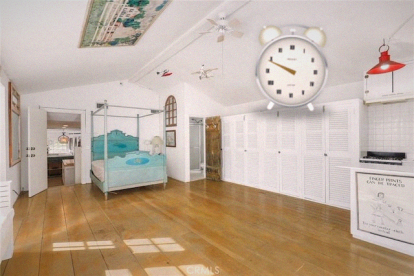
9.49
